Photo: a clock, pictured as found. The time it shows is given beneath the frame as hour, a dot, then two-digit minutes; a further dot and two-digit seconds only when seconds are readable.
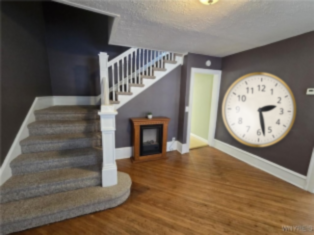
2.28
